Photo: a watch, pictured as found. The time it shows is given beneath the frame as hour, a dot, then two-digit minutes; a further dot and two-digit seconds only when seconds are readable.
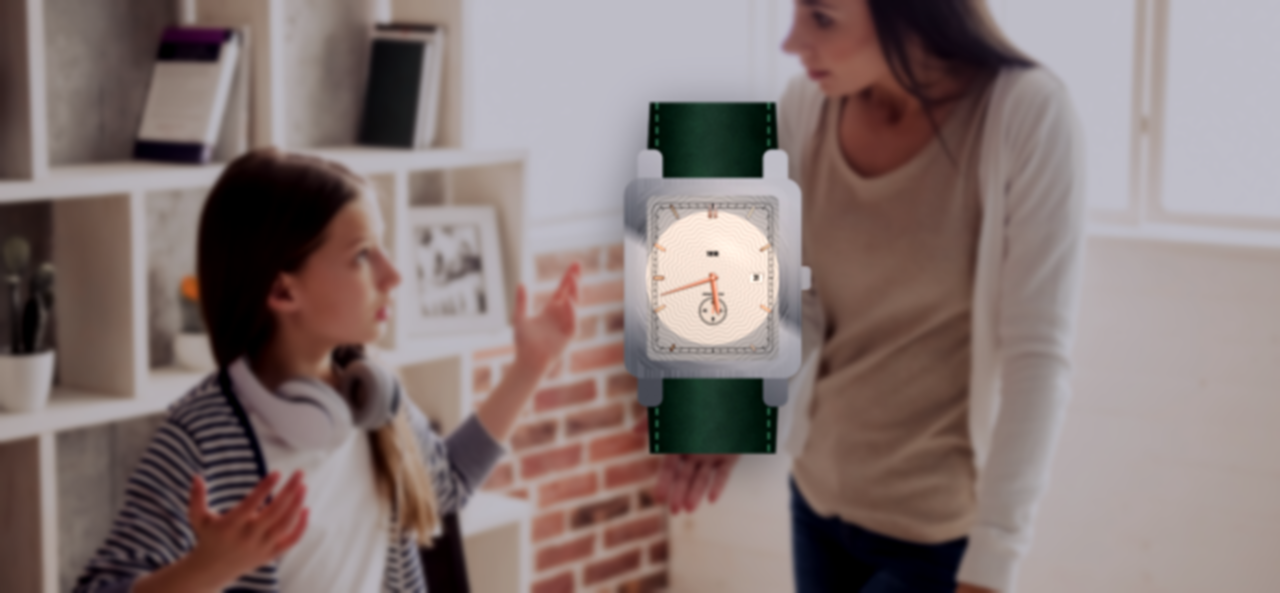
5.42
